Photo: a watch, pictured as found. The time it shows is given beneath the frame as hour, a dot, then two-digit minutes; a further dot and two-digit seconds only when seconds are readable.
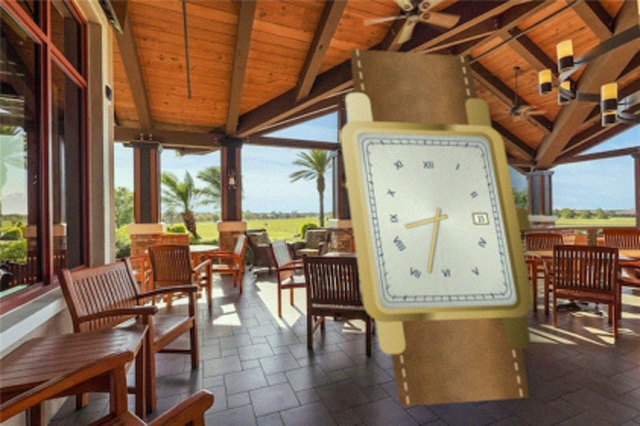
8.33
